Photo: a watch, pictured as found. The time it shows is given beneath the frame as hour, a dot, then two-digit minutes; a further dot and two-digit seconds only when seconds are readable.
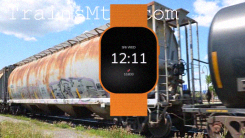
12.11
